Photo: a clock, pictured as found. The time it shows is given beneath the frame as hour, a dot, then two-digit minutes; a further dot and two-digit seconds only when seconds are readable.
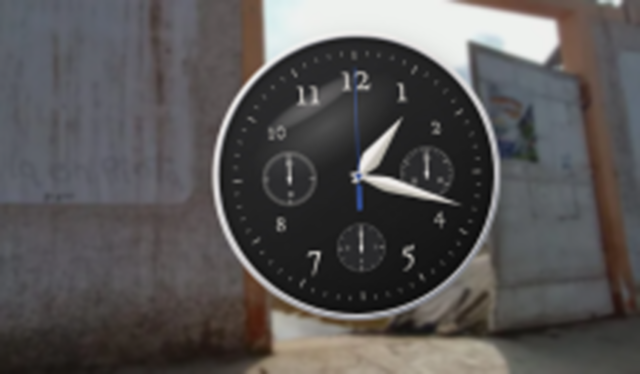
1.18
